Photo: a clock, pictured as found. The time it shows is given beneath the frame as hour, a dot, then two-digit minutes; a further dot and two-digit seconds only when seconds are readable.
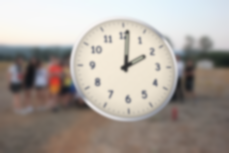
2.01
